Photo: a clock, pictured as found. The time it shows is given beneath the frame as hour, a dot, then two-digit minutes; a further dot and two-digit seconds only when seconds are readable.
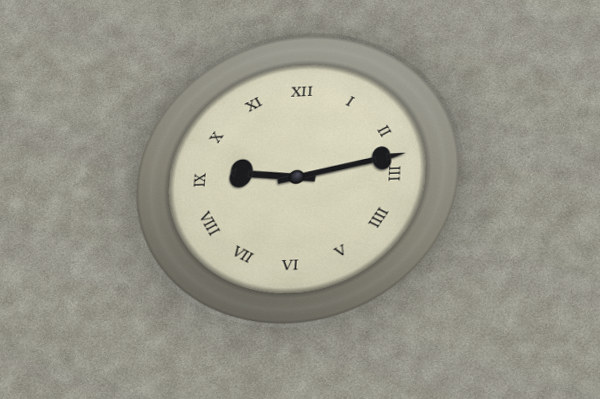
9.13
